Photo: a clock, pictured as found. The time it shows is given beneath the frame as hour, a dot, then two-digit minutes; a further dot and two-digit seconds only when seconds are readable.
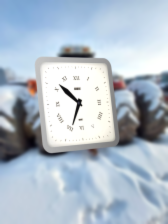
6.52
